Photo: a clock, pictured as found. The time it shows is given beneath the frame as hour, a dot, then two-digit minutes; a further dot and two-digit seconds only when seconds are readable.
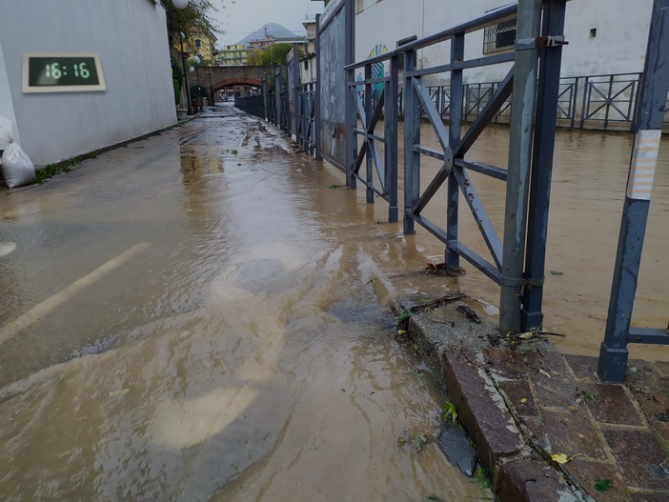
16.16
